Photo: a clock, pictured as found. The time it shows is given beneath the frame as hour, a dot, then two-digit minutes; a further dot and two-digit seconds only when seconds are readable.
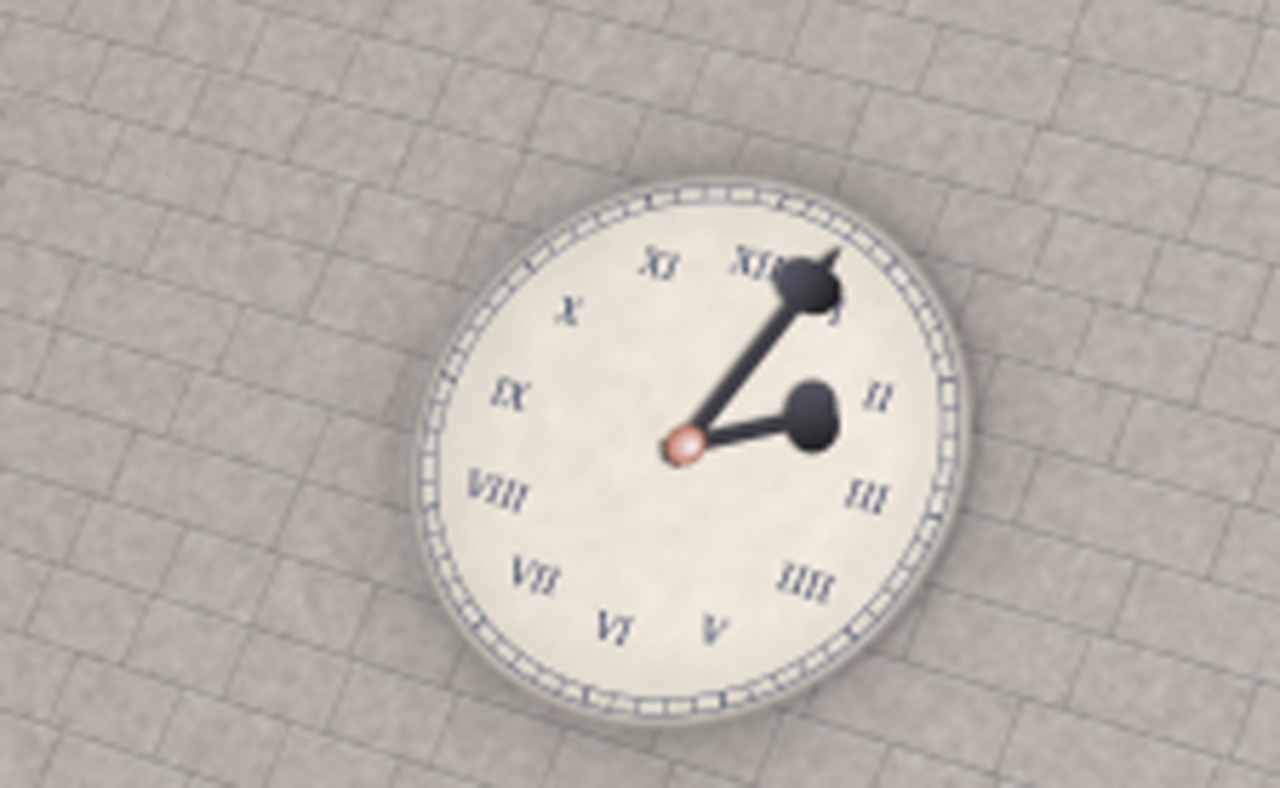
2.03
